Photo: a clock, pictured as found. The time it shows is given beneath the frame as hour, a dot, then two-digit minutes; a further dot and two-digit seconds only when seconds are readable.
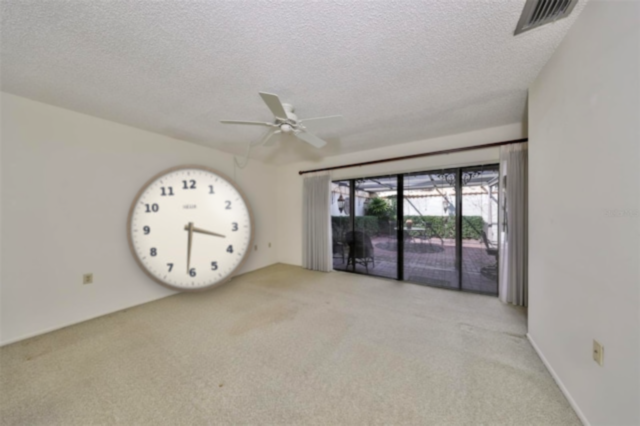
3.31
